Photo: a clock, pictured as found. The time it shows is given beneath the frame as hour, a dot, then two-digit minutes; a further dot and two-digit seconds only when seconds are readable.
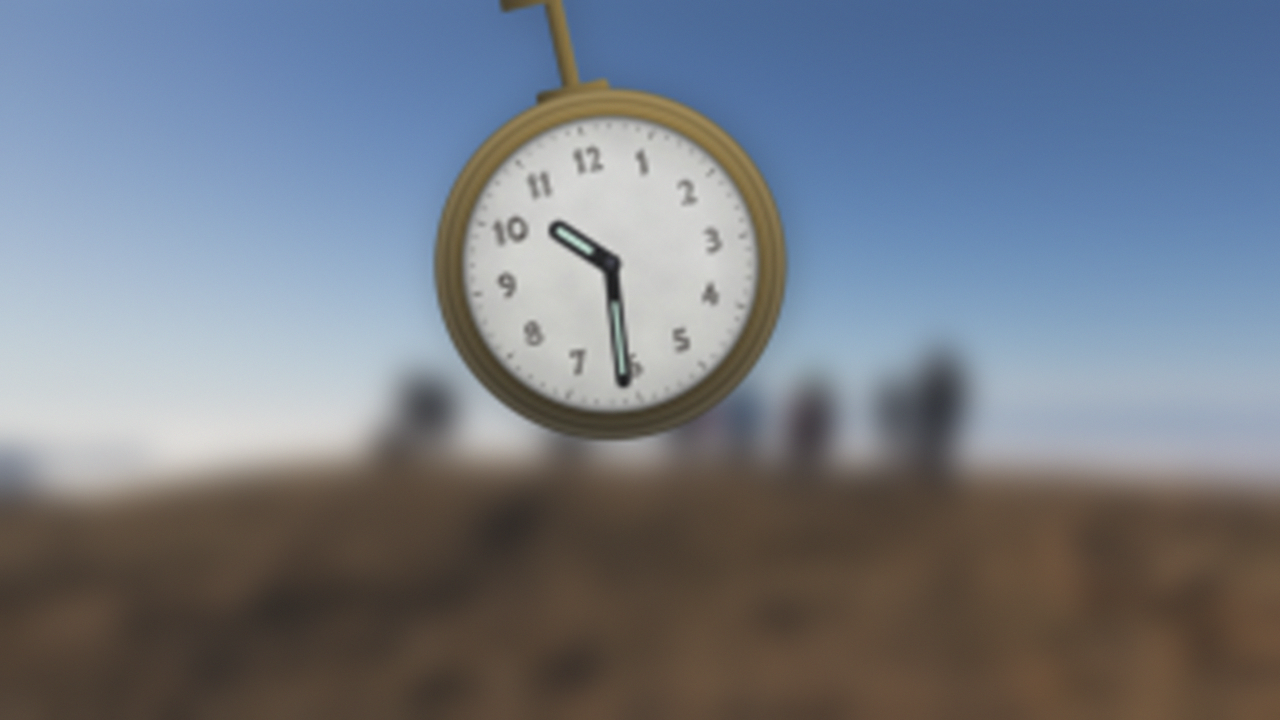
10.31
